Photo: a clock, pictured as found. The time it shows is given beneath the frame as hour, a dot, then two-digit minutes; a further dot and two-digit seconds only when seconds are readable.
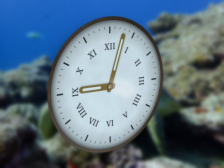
9.03
